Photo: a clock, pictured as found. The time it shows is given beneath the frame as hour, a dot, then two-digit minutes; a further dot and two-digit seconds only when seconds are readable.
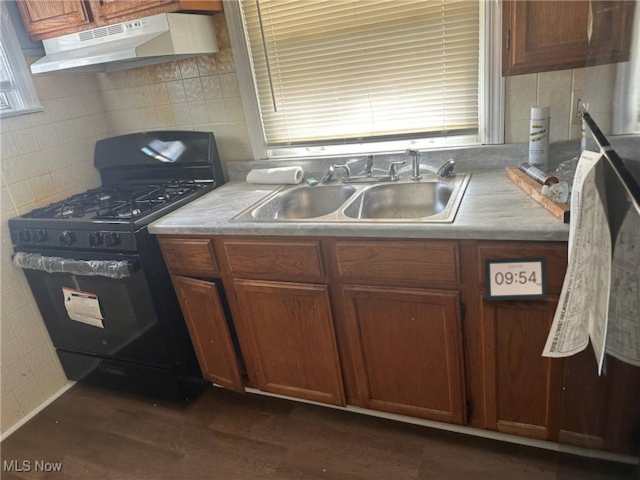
9.54
